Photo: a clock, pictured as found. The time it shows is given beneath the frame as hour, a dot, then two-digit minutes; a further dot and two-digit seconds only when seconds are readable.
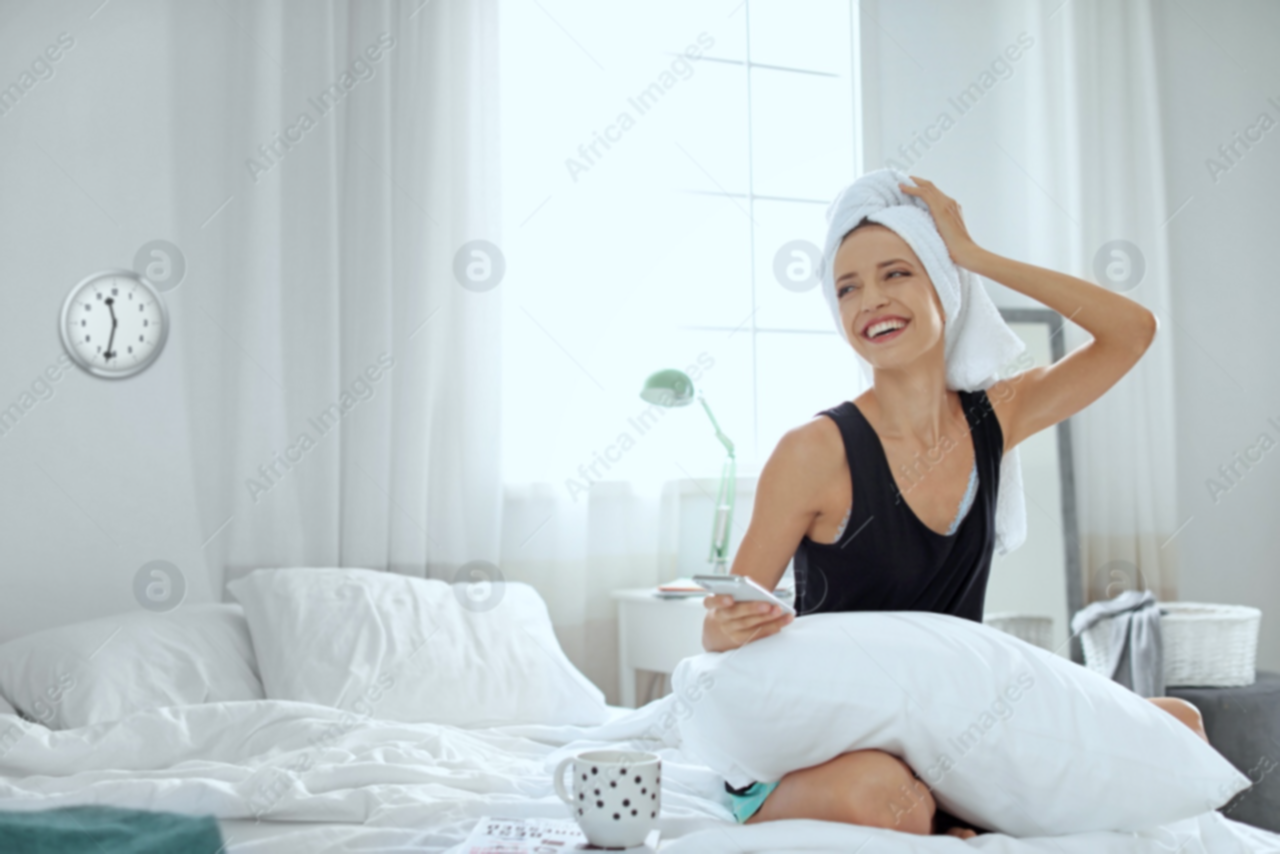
11.32
